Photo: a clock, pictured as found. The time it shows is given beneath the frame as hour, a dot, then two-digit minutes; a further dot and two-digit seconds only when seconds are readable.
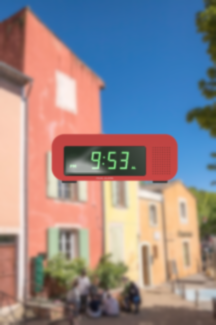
9.53
